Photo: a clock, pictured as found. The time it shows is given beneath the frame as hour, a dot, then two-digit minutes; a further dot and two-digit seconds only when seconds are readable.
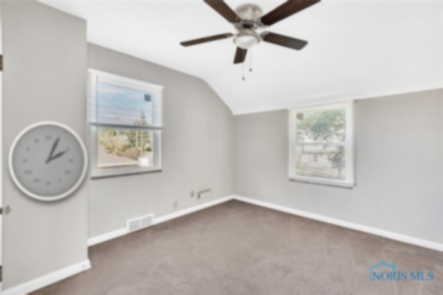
2.04
